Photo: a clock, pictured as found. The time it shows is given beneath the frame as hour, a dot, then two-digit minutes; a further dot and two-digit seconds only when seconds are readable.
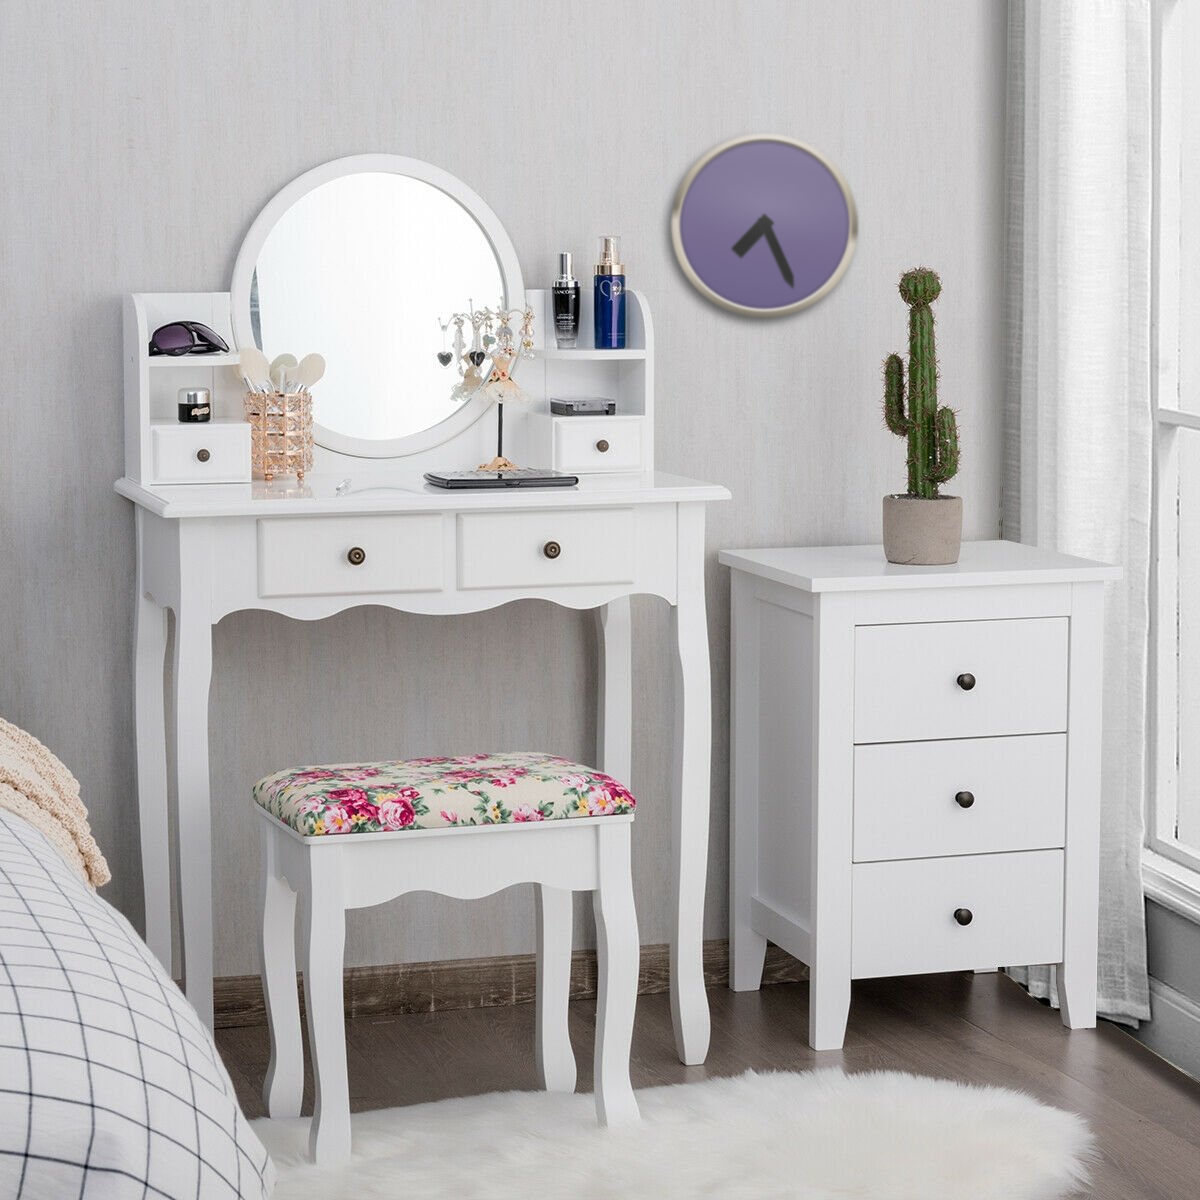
7.26
